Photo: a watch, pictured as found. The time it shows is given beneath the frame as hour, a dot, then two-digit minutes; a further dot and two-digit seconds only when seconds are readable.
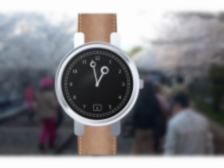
12.58
